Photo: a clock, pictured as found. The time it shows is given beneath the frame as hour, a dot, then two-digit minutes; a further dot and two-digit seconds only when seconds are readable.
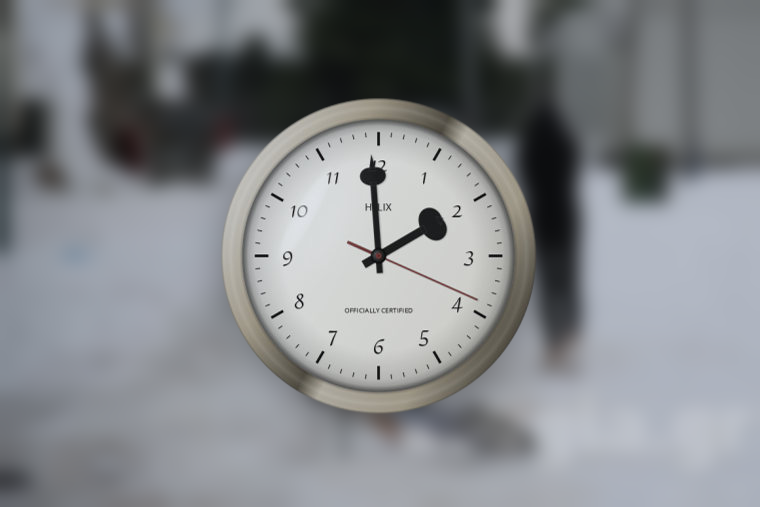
1.59.19
